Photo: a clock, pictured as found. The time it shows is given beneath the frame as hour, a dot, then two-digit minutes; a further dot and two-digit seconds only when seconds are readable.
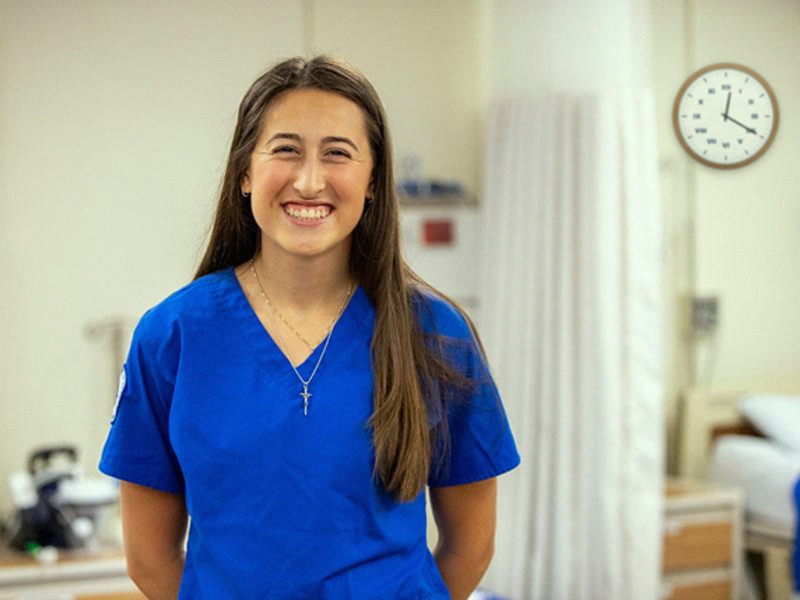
12.20
